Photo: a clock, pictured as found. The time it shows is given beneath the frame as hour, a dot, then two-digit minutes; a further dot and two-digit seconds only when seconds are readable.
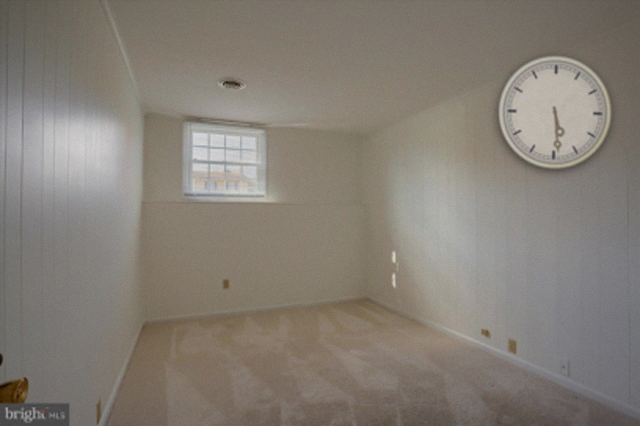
5.29
